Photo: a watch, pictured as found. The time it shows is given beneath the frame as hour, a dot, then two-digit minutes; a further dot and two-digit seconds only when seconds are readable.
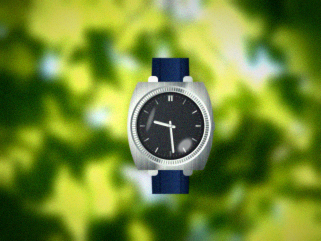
9.29
